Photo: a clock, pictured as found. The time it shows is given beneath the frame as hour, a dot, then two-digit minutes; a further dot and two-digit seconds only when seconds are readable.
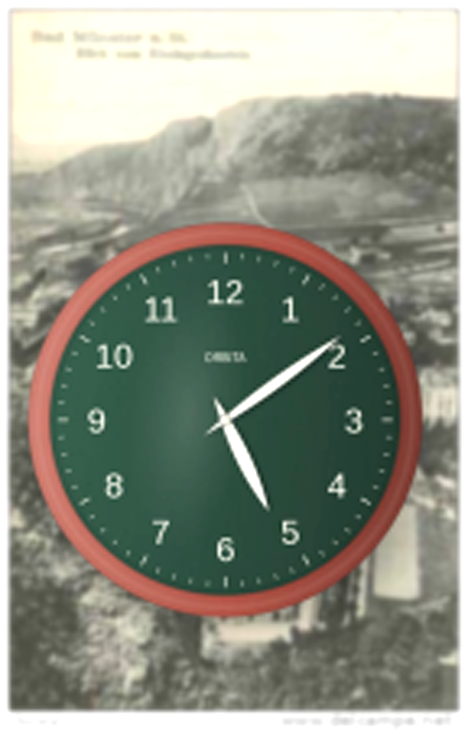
5.09
